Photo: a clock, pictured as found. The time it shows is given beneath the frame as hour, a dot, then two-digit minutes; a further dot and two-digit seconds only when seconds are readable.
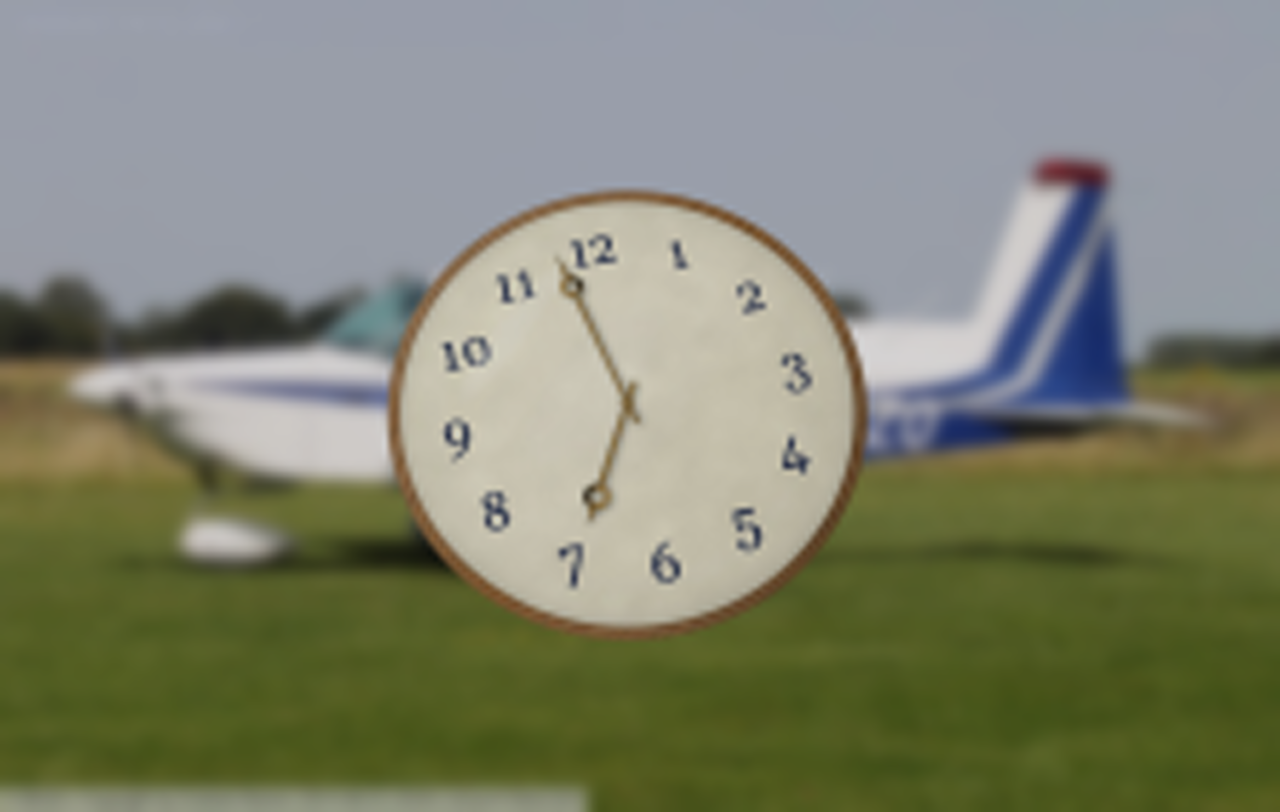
6.58
